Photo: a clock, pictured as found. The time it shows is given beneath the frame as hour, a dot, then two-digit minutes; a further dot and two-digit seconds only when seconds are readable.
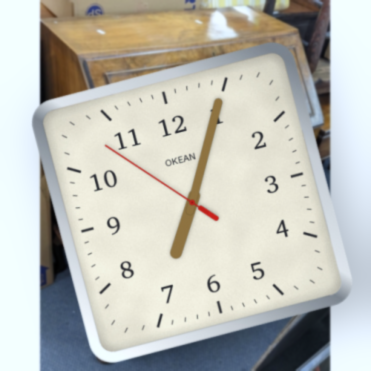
7.04.53
